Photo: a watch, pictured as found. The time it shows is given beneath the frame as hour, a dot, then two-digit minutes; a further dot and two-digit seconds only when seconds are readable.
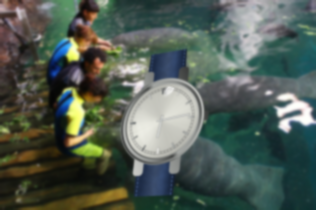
6.14
